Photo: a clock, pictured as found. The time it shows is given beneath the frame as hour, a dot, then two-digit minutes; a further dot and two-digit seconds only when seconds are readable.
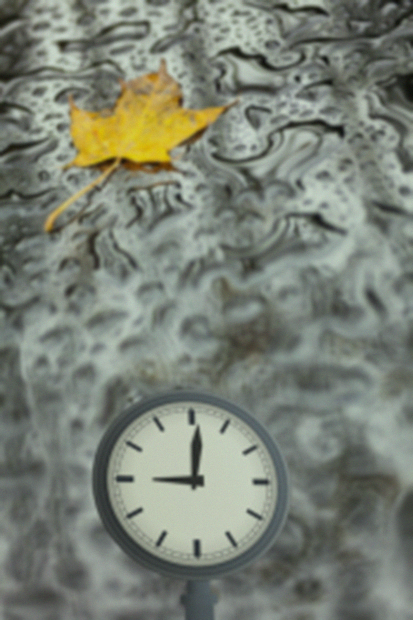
9.01
